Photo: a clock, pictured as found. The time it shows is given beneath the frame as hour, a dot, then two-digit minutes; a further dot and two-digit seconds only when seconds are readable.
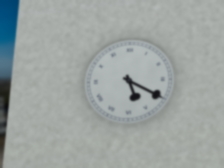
5.20
